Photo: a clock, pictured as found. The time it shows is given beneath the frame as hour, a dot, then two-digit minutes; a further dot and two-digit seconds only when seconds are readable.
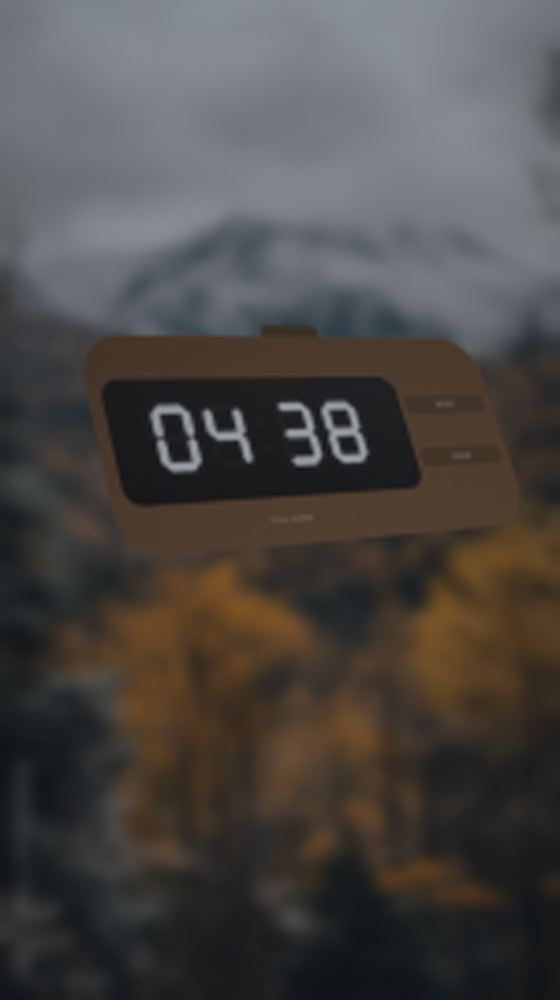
4.38
